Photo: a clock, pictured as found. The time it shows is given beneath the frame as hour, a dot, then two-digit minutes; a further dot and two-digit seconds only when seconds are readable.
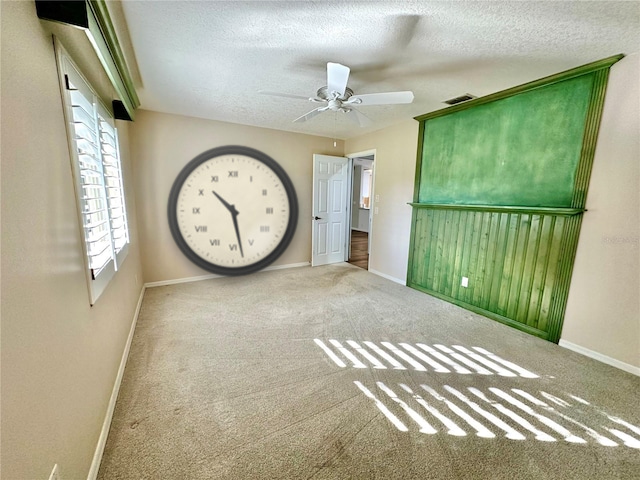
10.28
